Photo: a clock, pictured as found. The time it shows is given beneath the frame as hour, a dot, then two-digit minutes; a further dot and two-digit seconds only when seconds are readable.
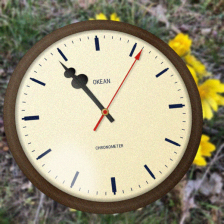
10.54.06
